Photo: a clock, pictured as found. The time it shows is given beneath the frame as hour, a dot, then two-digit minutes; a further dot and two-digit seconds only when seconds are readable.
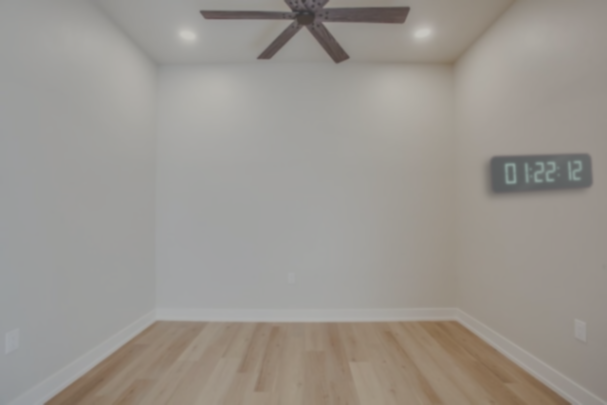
1.22.12
